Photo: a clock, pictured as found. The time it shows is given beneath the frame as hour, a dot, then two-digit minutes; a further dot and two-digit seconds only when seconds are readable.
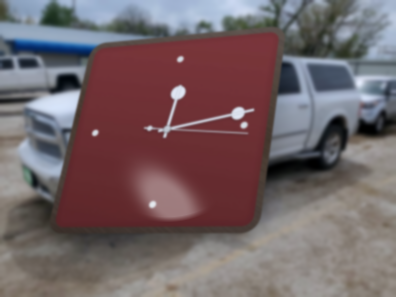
12.13.16
